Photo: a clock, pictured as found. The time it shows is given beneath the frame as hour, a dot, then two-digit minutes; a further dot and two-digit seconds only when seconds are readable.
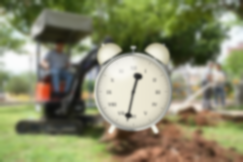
12.32
